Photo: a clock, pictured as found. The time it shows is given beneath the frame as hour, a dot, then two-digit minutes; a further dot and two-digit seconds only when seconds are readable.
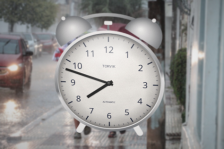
7.48
